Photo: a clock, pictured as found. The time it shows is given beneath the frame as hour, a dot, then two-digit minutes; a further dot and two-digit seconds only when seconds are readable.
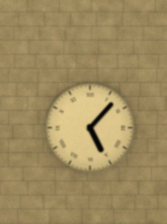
5.07
